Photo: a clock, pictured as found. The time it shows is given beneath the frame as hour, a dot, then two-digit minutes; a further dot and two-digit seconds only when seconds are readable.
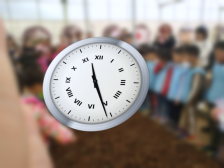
11.26
